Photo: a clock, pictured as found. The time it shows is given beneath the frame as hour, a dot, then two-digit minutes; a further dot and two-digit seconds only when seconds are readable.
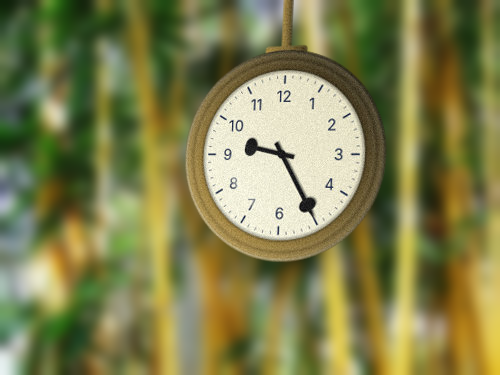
9.25
